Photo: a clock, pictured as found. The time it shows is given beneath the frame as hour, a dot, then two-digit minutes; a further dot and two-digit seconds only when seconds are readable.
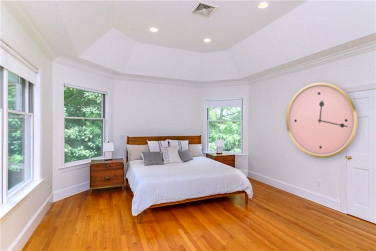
12.17
